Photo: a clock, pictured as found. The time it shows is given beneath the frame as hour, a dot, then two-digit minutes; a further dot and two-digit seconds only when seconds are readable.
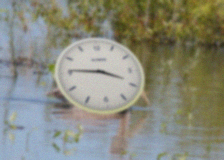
3.46
